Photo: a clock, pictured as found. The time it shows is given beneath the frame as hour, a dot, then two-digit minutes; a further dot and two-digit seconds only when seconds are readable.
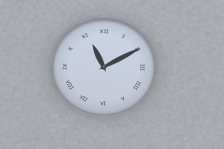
11.10
